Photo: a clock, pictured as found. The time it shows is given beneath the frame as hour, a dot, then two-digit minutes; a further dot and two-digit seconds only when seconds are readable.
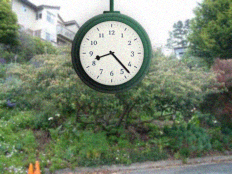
8.23
